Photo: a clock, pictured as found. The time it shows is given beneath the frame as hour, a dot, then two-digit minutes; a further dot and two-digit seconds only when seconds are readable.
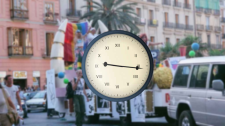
9.16
